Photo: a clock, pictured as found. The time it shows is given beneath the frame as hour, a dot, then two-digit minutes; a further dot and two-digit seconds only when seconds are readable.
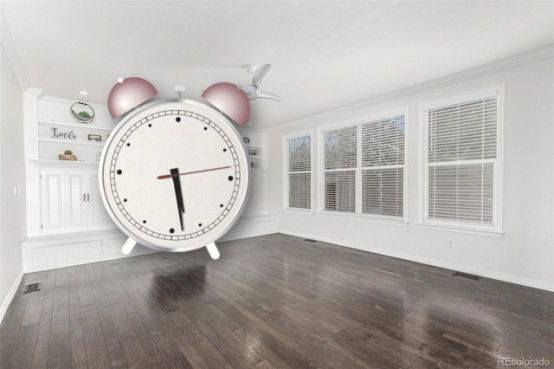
5.28.13
